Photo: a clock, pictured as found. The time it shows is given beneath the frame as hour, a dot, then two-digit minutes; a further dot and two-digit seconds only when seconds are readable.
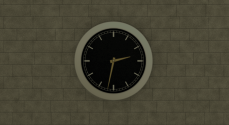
2.32
